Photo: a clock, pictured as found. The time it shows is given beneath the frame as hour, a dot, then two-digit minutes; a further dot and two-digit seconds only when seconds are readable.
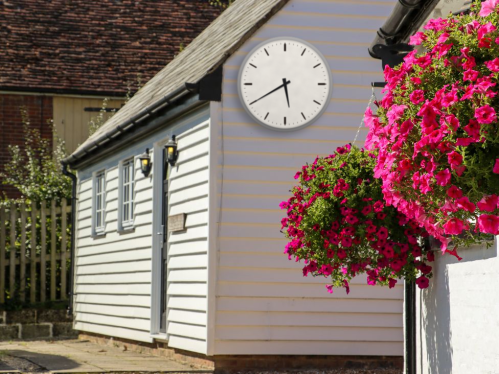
5.40
